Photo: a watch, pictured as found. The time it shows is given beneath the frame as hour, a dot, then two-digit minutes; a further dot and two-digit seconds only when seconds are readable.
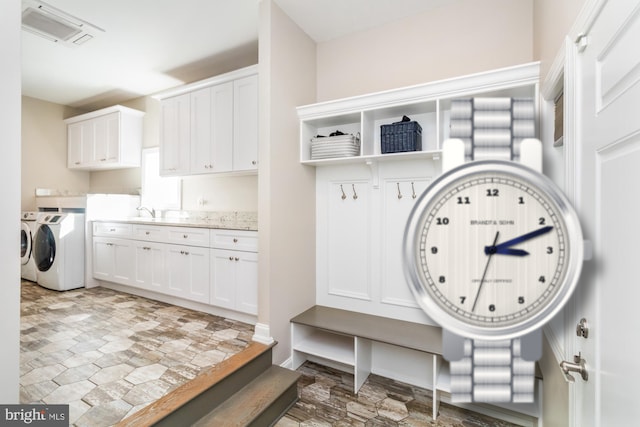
3.11.33
